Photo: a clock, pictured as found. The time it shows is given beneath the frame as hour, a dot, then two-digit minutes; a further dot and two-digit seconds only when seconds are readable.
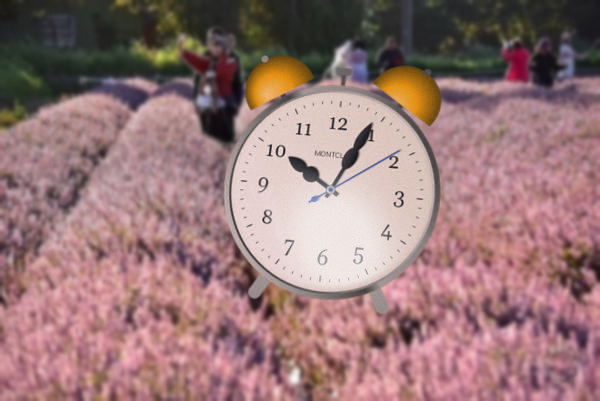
10.04.09
